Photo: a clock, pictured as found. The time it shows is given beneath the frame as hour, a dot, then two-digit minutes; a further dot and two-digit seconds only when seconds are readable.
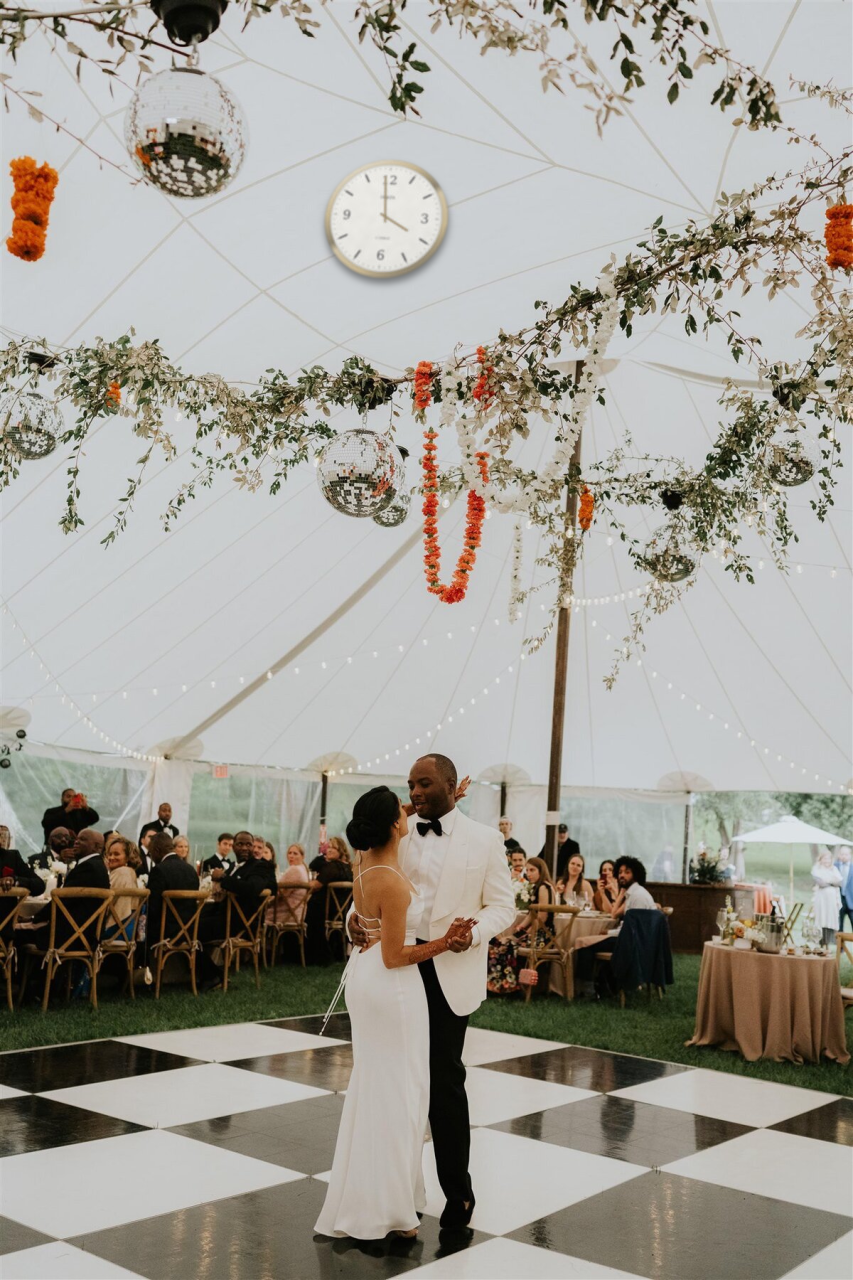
3.59
